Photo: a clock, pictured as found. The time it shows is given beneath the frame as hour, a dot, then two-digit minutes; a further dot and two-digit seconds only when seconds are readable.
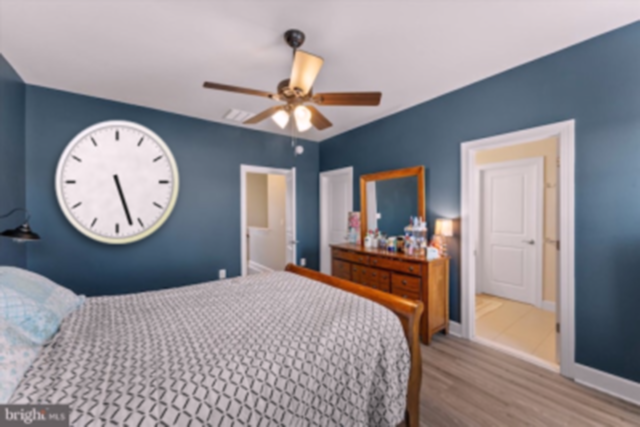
5.27
